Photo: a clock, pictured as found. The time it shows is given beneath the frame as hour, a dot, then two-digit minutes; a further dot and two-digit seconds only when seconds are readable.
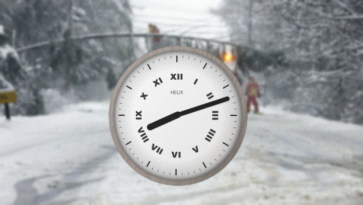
8.12
